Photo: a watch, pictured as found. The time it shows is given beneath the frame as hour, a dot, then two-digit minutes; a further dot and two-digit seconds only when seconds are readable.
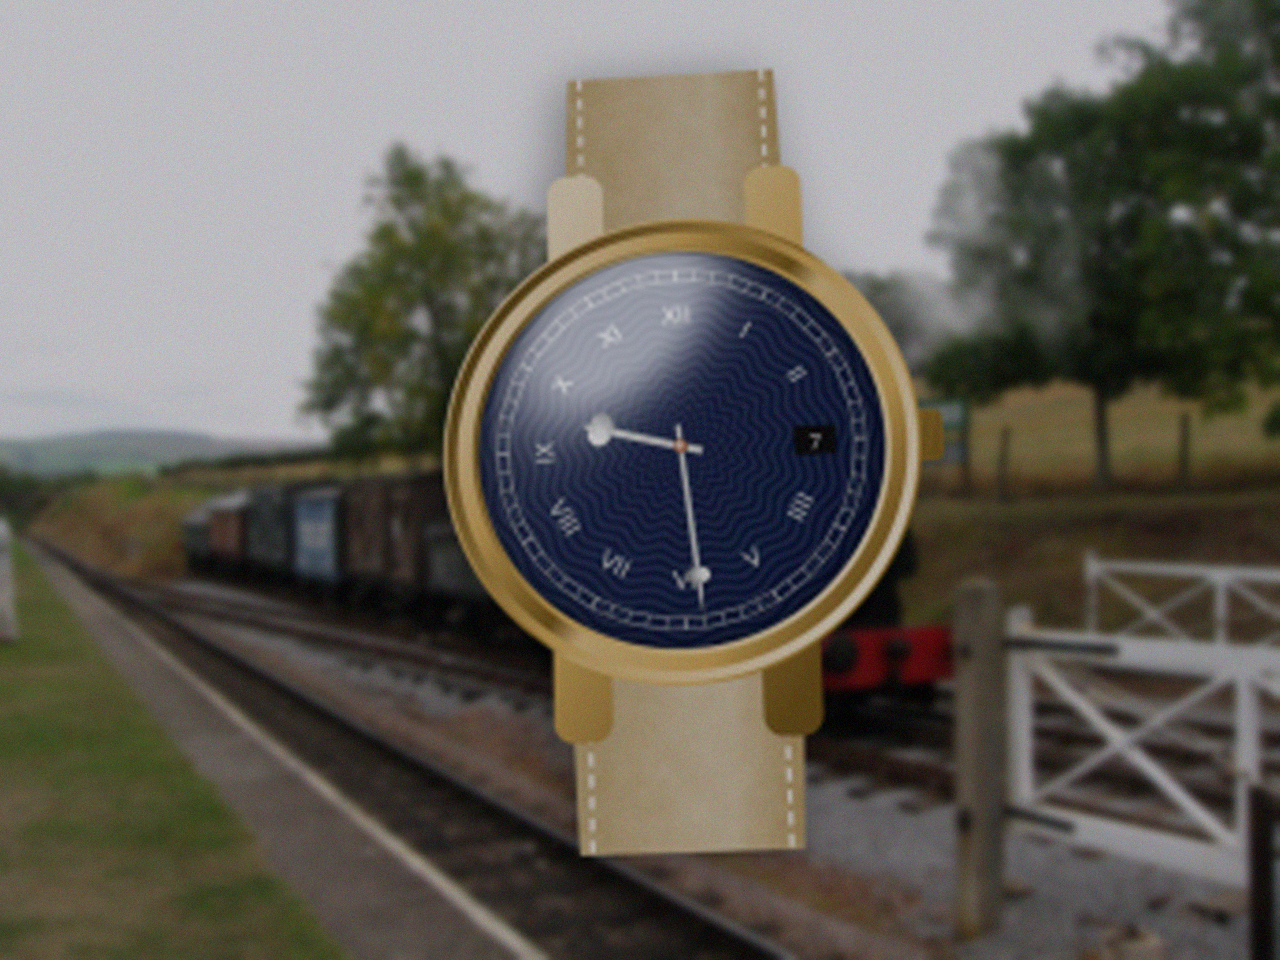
9.29
